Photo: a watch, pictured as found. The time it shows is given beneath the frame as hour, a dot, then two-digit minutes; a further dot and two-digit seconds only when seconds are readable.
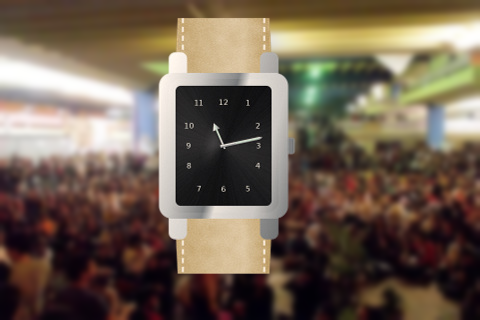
11.13
